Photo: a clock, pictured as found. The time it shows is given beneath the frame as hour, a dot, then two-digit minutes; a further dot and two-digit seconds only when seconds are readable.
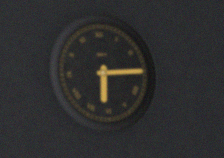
6.15
